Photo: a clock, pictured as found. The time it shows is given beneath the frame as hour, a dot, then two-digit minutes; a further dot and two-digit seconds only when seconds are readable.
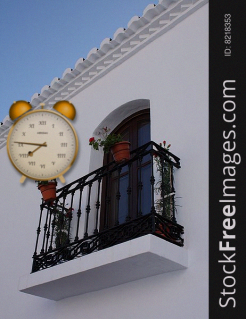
7.46
